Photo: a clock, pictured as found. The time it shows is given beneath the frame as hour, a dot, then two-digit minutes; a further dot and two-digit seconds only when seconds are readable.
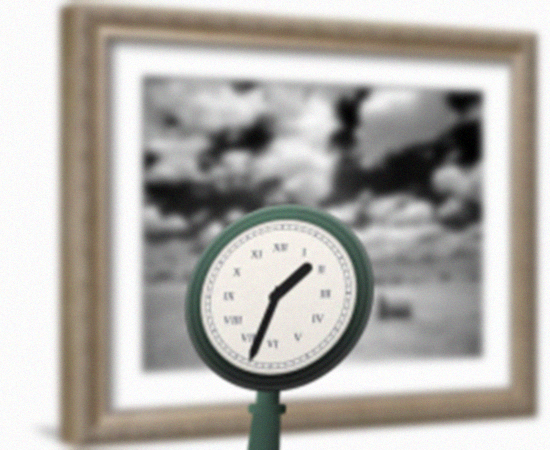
1.33
